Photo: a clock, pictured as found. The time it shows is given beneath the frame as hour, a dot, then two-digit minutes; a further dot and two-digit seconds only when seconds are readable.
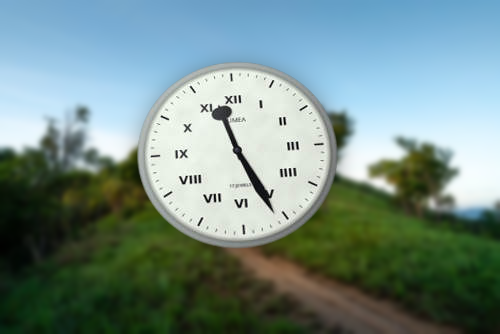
11.26
